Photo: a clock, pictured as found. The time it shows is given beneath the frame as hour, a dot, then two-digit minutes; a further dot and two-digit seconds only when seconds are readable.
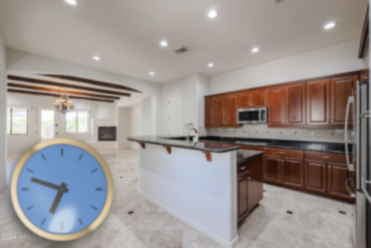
6.48
